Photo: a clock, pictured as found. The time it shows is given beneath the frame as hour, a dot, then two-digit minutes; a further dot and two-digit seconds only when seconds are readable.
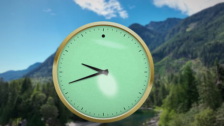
9.42
